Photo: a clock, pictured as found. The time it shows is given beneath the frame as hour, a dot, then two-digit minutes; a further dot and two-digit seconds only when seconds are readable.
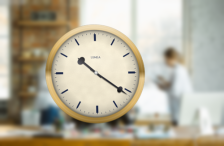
10.21
